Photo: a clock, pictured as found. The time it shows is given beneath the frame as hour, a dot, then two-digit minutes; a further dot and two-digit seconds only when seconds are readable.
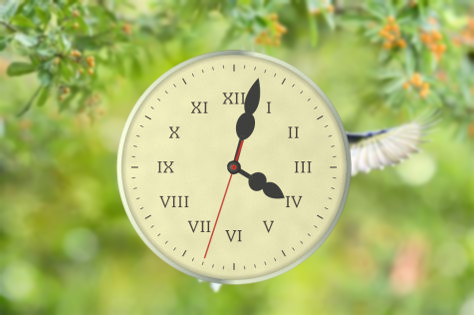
4.02.33
